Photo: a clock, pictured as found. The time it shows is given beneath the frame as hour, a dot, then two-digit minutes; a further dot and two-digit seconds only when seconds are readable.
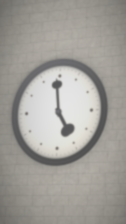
4.59
